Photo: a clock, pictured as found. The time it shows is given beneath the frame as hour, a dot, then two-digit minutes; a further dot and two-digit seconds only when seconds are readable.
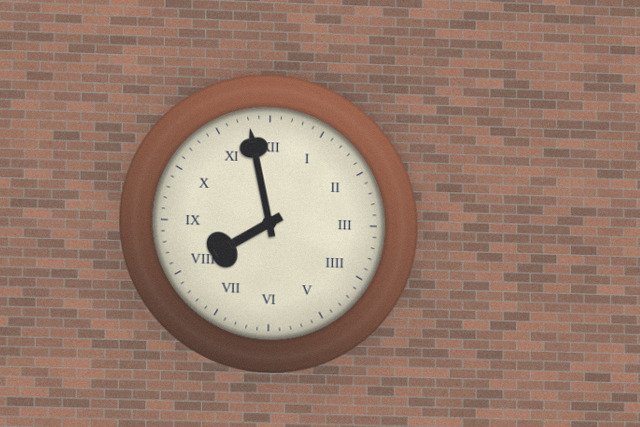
7.58
